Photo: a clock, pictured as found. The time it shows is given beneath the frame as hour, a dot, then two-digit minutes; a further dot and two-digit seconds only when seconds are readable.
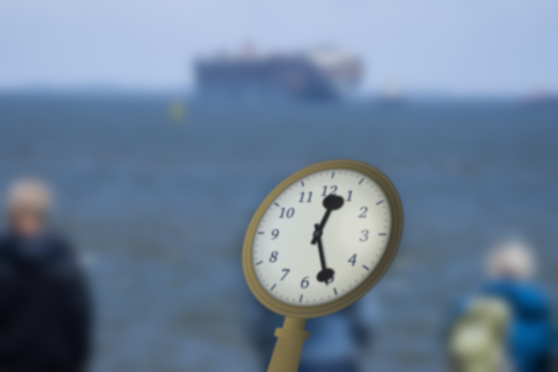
12.26
